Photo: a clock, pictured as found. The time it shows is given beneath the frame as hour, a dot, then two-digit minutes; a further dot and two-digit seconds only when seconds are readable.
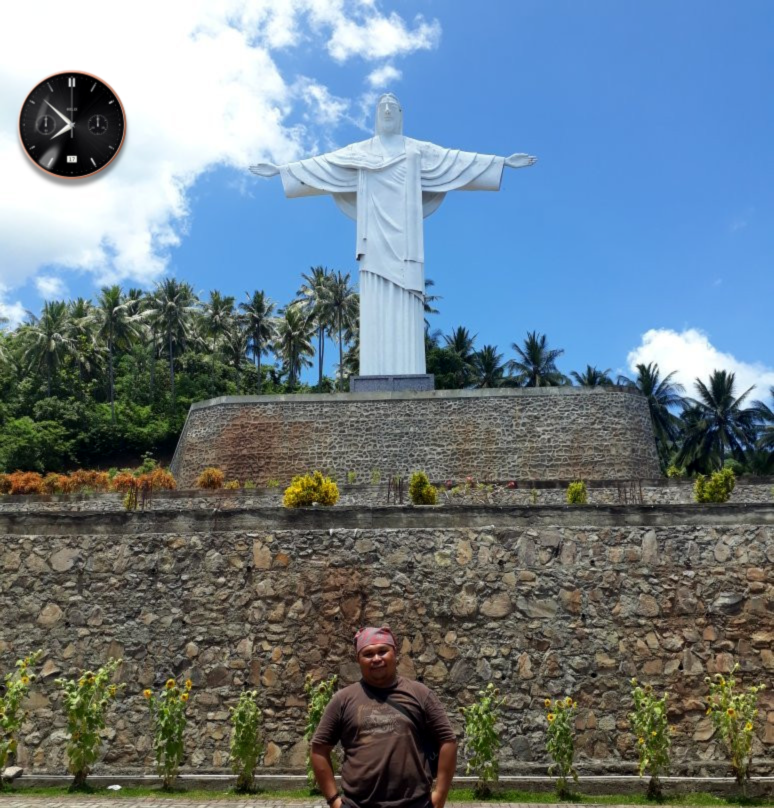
7.52
